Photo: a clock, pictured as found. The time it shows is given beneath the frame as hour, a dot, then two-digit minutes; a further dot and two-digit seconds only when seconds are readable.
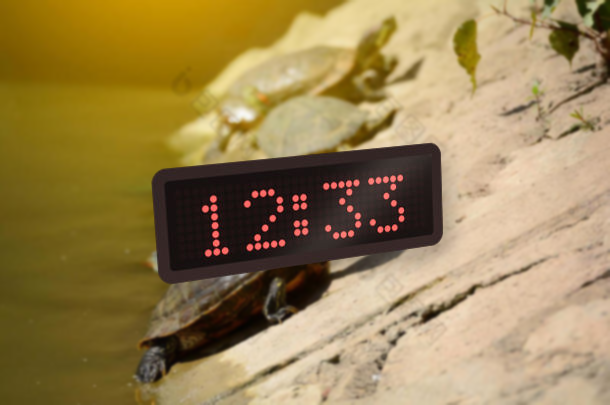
12.33
